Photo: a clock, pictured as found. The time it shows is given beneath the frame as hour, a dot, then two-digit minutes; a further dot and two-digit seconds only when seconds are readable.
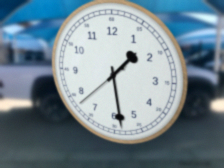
1.28.38
